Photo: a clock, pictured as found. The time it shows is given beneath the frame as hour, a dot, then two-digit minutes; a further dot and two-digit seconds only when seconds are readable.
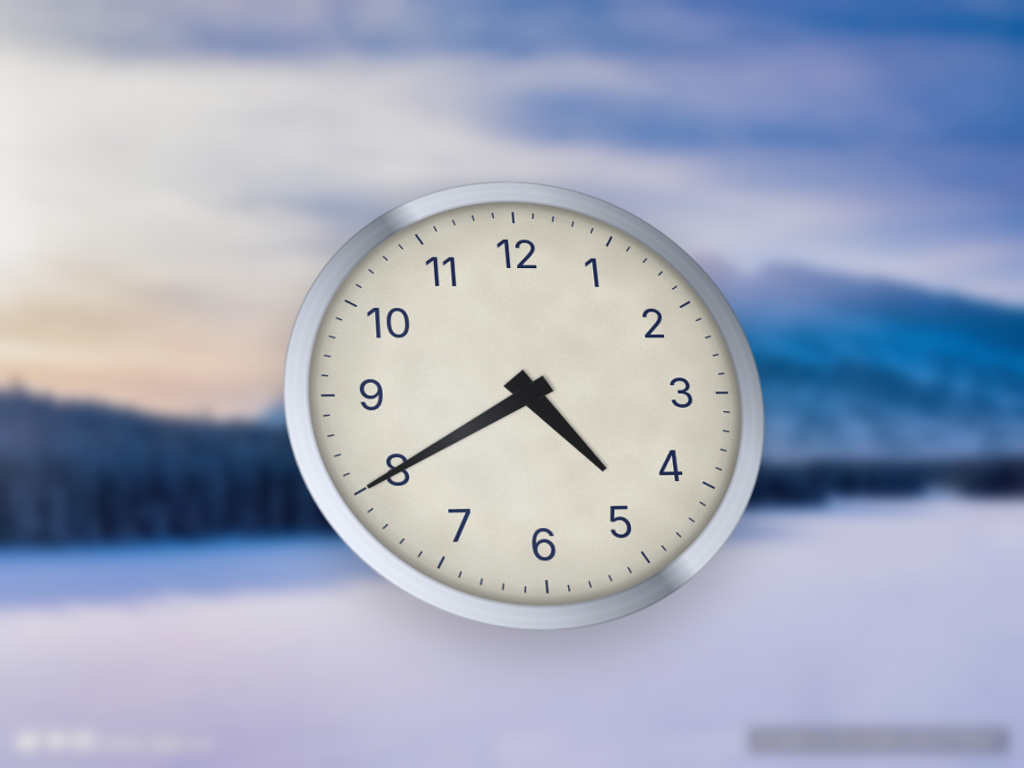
4.40
